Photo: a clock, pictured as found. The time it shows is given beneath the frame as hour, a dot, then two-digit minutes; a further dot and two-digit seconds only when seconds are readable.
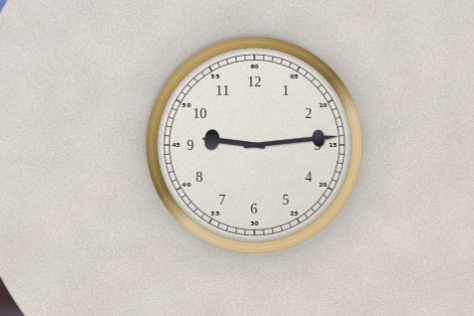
9.14
